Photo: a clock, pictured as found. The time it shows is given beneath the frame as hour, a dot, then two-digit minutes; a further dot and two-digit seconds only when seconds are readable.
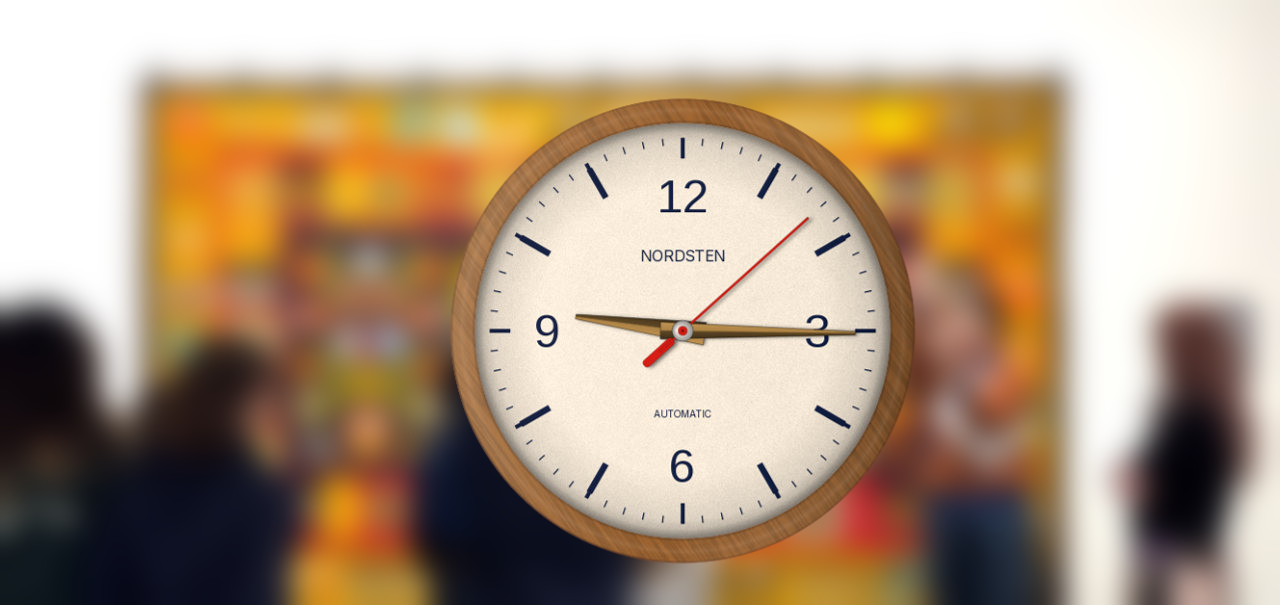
9.15.08
